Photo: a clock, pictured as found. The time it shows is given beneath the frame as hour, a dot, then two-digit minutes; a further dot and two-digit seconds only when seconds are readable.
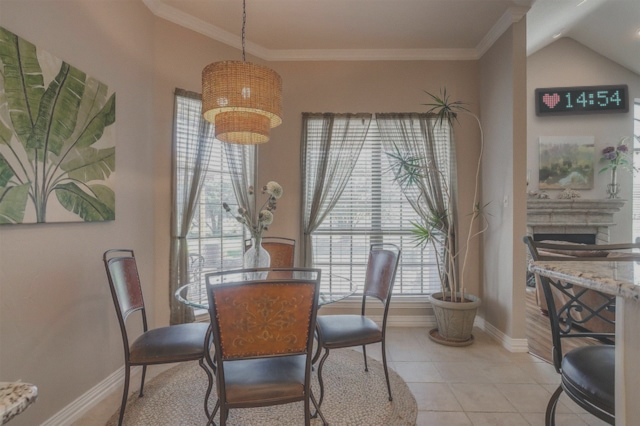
14.54
